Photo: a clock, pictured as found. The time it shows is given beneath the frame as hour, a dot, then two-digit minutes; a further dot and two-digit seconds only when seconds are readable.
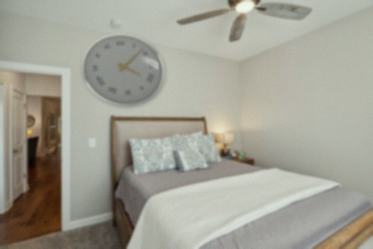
4.08
